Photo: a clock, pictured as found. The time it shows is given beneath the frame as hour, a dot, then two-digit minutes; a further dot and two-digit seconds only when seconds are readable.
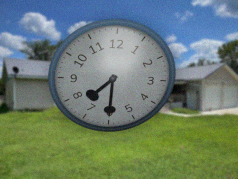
7.30
